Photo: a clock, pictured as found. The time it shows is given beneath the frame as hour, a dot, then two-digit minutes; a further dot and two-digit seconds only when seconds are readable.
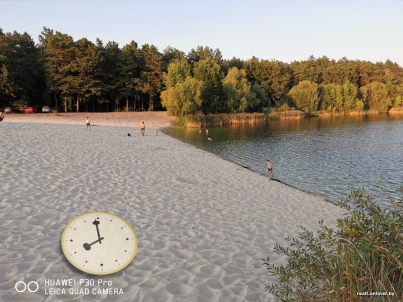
7.59
